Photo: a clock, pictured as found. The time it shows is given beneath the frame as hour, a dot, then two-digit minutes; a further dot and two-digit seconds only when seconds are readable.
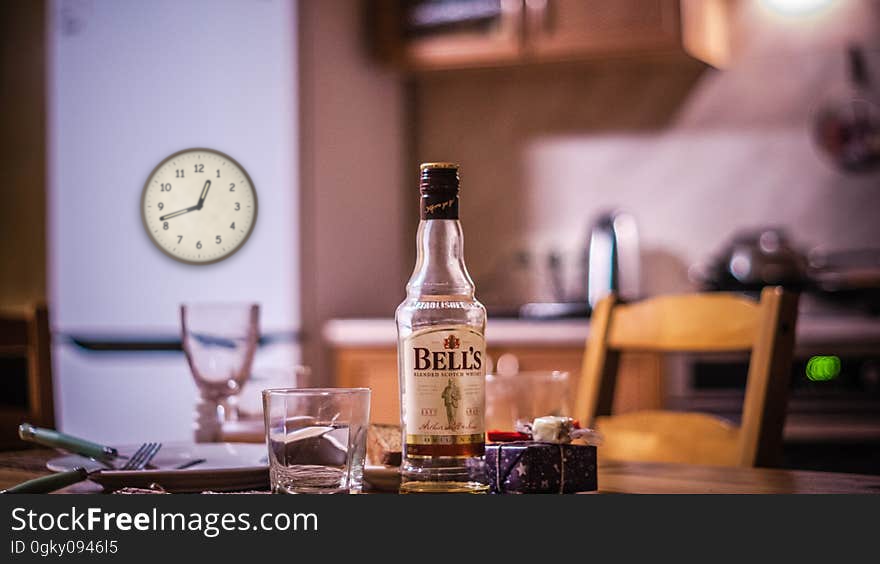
12.42
